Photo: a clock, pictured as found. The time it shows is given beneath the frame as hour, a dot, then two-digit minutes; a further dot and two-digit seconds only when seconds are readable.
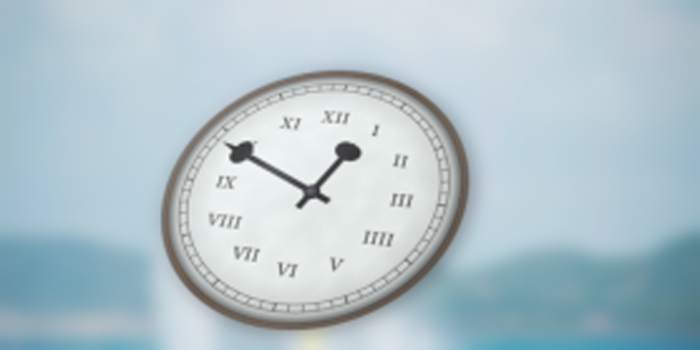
12.49
